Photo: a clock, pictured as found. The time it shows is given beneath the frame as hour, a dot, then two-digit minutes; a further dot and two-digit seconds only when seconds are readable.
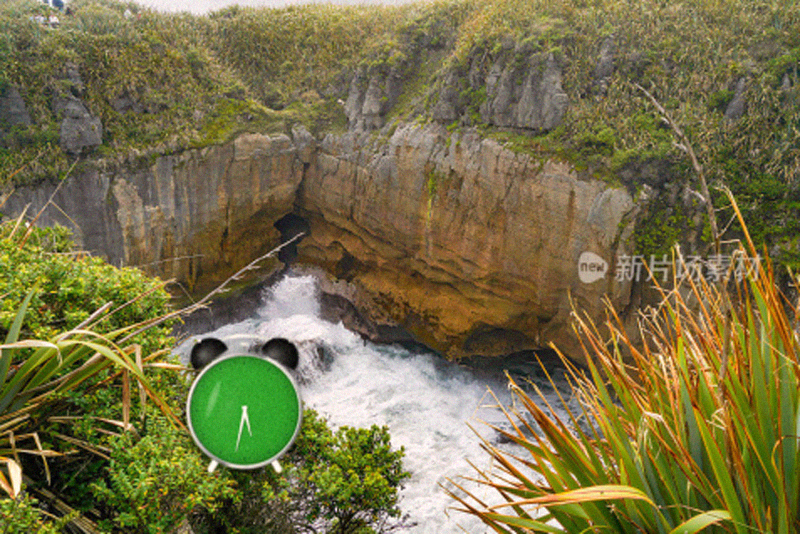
5.32
